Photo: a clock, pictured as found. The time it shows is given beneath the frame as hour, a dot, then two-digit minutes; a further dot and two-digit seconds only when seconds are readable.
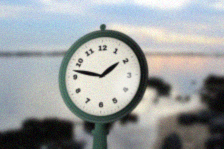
1.47
